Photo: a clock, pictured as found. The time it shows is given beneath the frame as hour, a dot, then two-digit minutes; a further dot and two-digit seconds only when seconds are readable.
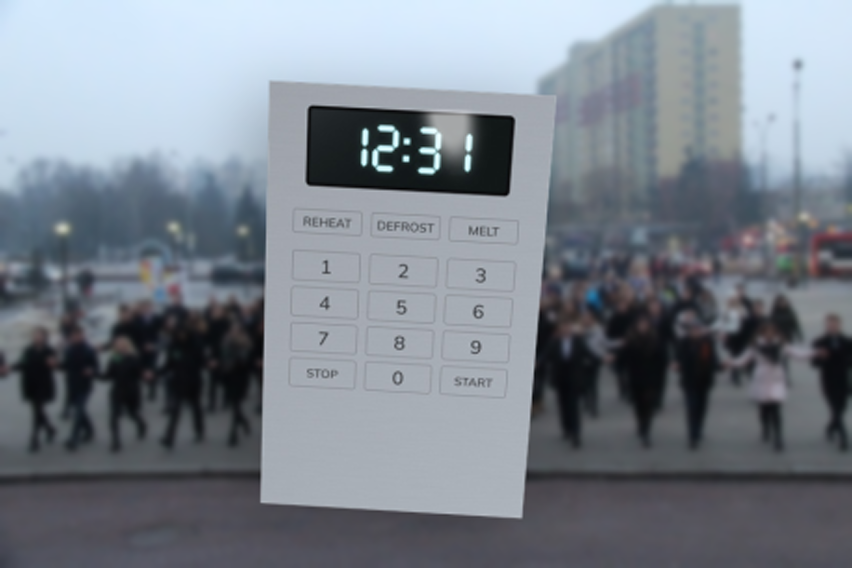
12.31
